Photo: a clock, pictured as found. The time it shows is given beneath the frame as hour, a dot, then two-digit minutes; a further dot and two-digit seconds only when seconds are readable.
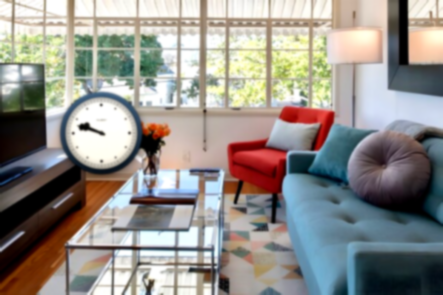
9.48
